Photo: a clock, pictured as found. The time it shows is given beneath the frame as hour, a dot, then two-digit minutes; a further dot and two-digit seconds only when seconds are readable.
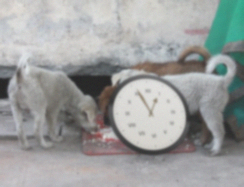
12.56
